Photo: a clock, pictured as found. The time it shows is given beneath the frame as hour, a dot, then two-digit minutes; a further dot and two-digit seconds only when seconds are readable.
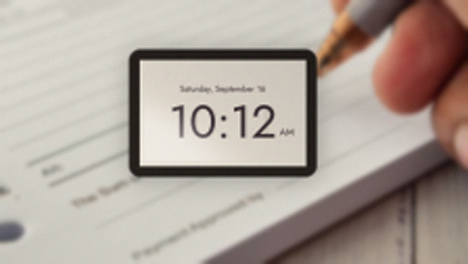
10.12
